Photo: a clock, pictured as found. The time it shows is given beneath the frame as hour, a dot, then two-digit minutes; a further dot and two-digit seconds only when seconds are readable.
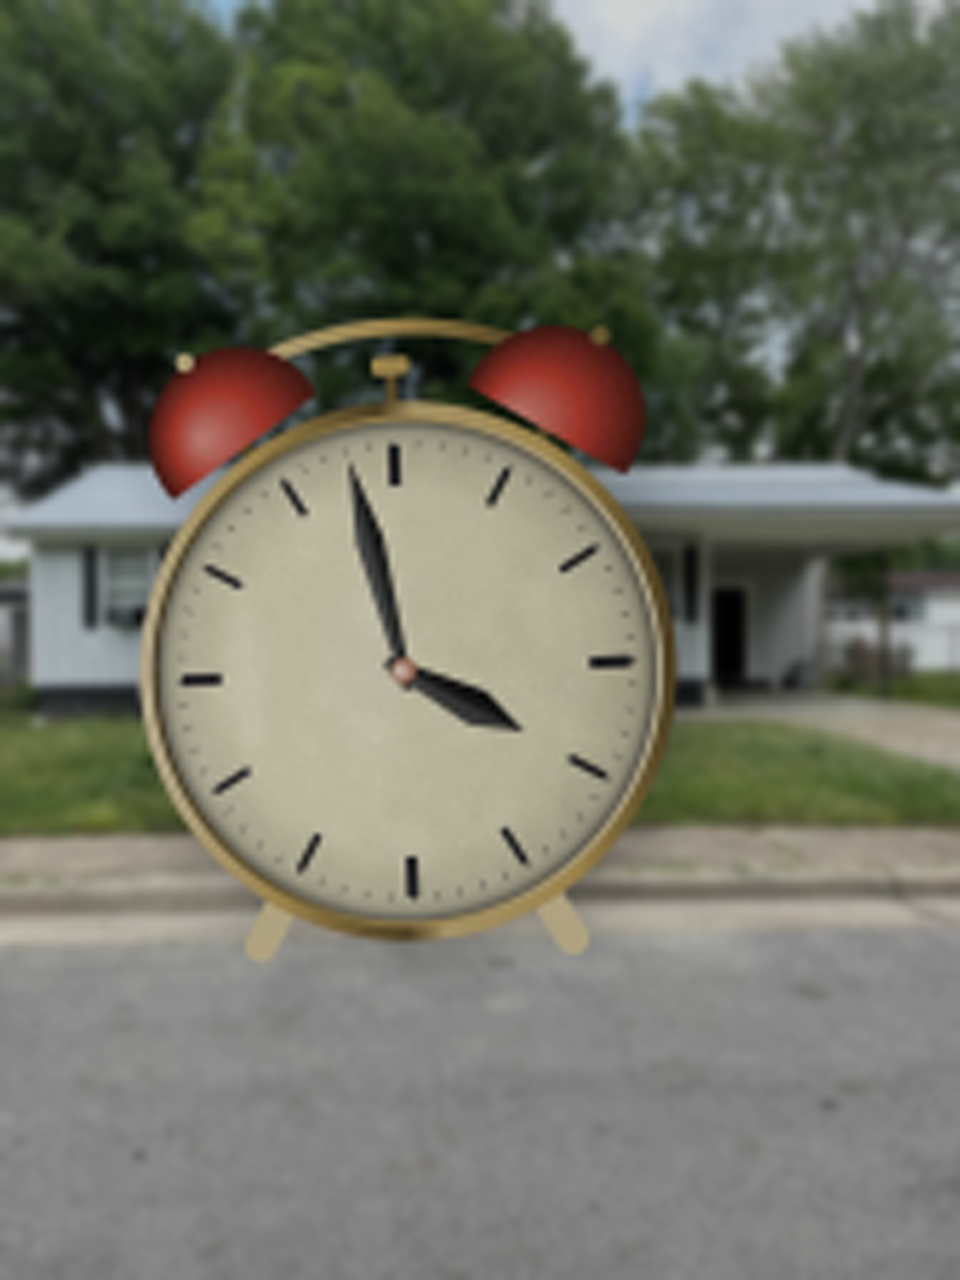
3.58
